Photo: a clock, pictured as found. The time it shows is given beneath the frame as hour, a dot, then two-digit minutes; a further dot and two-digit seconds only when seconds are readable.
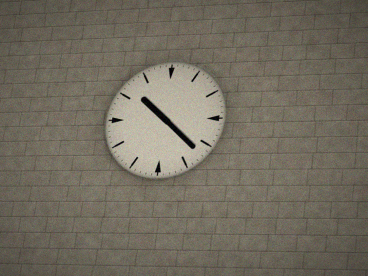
10.22
